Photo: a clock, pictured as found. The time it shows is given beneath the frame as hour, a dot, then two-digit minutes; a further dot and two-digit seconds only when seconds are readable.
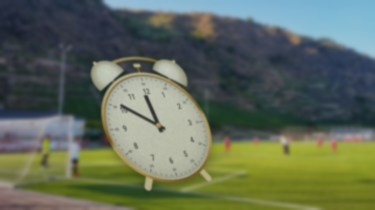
11.51
